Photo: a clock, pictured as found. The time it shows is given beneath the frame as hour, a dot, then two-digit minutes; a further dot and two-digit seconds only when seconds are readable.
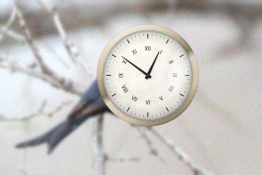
12.51
